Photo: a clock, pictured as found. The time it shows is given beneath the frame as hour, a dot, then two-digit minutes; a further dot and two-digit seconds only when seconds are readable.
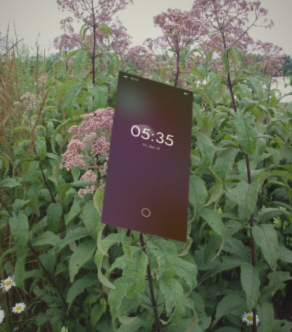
5.35
